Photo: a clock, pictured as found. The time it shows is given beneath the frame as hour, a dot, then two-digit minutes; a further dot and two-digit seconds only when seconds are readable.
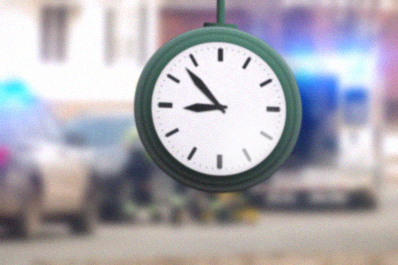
8.53
